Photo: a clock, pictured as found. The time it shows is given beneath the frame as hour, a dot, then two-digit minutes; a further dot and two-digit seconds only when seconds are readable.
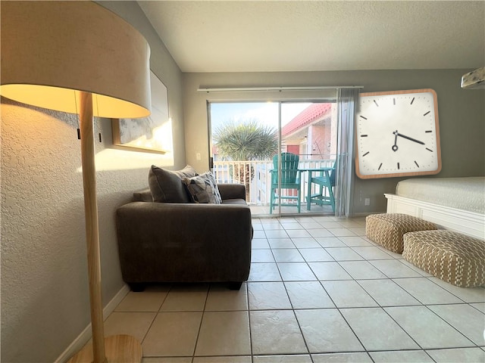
6.19
